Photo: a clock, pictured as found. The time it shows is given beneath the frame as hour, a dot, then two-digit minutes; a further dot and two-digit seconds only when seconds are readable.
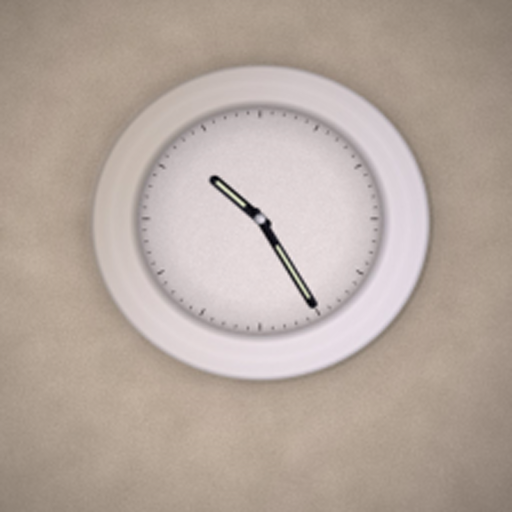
10.25
